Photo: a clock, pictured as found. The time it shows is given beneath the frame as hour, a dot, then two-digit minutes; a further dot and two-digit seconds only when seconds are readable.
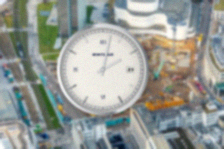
2.02
